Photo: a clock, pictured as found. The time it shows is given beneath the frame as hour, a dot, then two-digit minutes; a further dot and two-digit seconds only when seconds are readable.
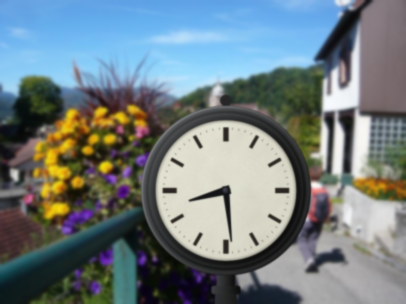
8.29
